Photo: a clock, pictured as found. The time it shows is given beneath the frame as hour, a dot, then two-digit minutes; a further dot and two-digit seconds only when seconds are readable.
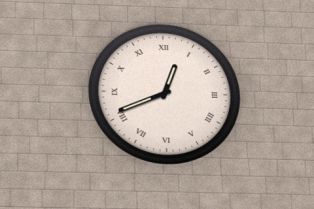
12.41
